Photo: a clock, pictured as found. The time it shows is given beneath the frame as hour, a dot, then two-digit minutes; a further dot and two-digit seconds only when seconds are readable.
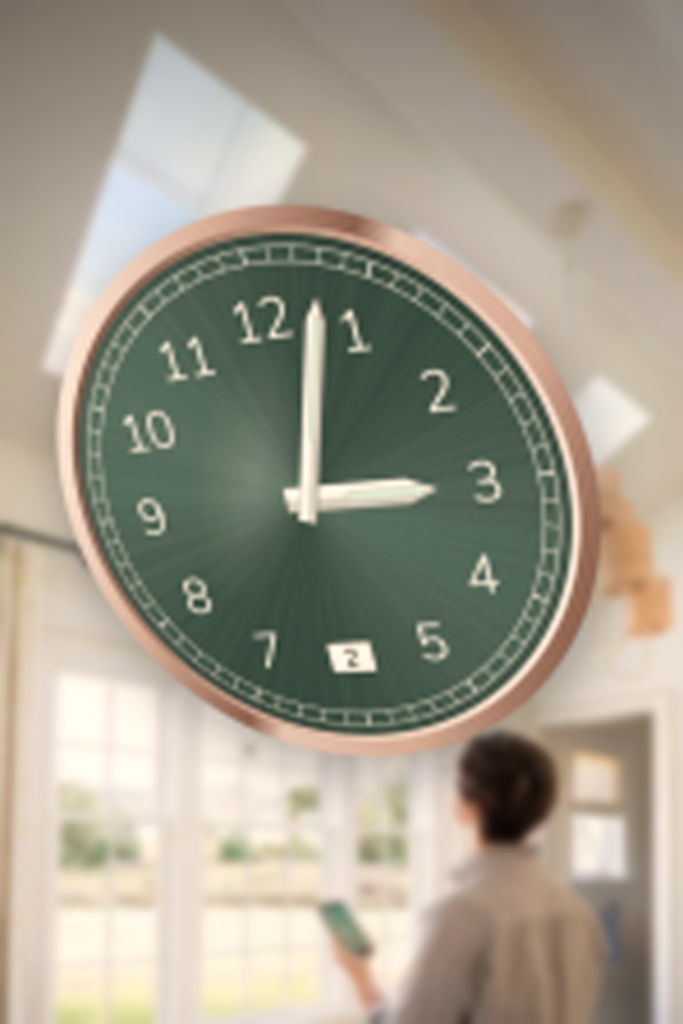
3.03
